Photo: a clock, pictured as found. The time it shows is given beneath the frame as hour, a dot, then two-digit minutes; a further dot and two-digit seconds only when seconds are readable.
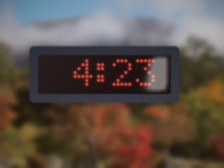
4.23
